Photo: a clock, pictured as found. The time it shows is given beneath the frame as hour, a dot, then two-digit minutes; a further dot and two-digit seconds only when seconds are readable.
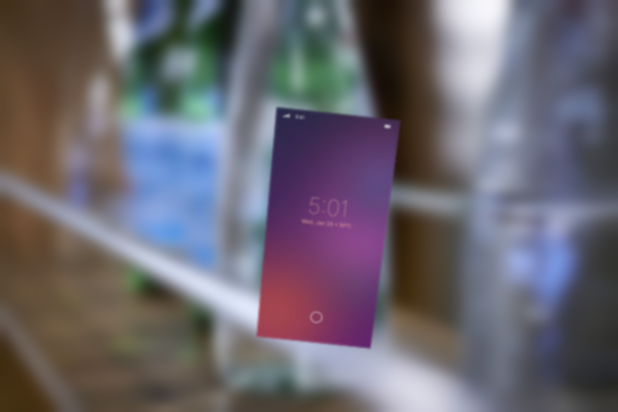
5.01
